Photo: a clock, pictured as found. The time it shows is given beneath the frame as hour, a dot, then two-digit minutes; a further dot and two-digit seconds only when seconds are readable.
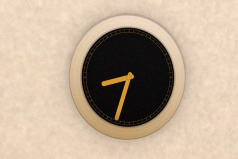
8.33
